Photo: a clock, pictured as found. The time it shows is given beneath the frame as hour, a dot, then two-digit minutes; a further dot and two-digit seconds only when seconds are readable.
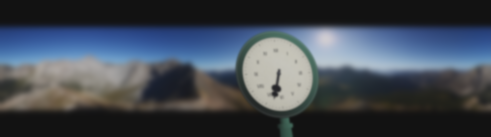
6.33
